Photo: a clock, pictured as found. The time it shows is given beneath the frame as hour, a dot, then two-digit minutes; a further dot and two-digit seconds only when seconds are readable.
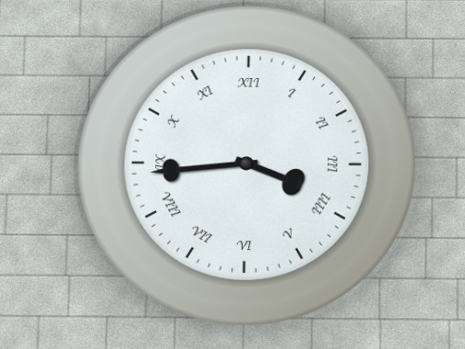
3.44
